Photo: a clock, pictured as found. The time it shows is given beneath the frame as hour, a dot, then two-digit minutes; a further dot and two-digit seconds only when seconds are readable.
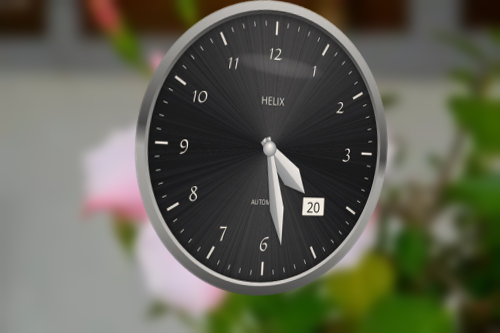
4.28
